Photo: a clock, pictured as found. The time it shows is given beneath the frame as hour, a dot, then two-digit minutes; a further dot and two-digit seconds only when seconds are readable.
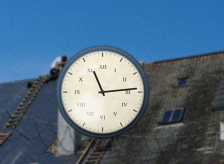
11.14
